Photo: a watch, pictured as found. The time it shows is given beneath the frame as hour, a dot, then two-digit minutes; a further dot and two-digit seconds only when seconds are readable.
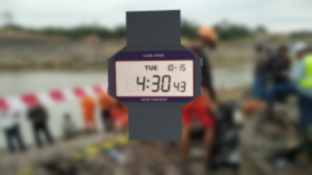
4.30.43
